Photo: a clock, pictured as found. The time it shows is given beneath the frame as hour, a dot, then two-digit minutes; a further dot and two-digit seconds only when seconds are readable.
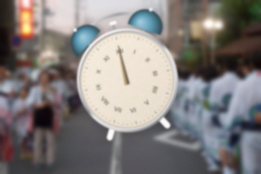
12.00
